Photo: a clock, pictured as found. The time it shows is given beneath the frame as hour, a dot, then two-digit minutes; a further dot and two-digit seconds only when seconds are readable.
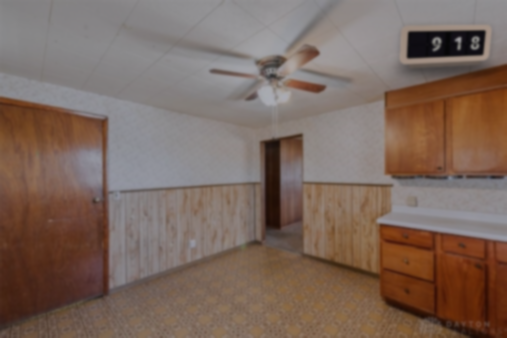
9.18
